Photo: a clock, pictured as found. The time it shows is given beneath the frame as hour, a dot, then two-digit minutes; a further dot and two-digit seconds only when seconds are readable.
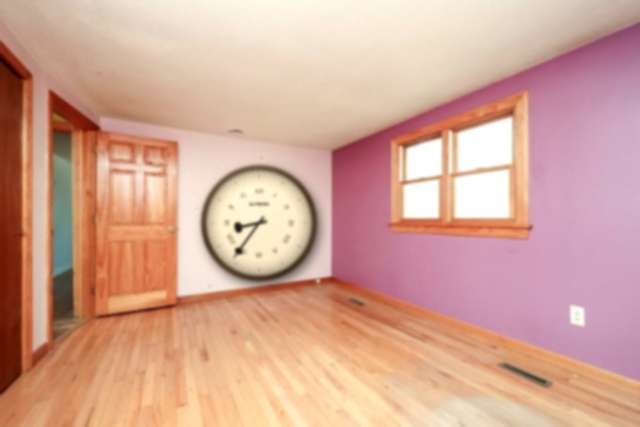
8.36
